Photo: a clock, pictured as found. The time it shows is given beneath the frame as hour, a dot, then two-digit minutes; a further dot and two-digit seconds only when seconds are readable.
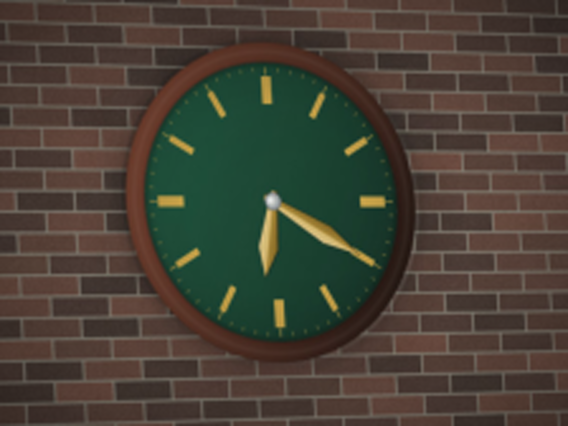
6.20
